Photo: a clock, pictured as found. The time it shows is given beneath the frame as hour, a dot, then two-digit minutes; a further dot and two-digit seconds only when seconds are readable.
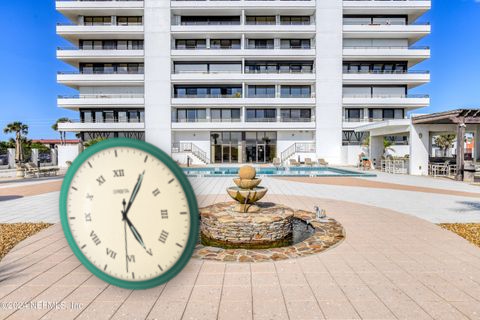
5.05.31
